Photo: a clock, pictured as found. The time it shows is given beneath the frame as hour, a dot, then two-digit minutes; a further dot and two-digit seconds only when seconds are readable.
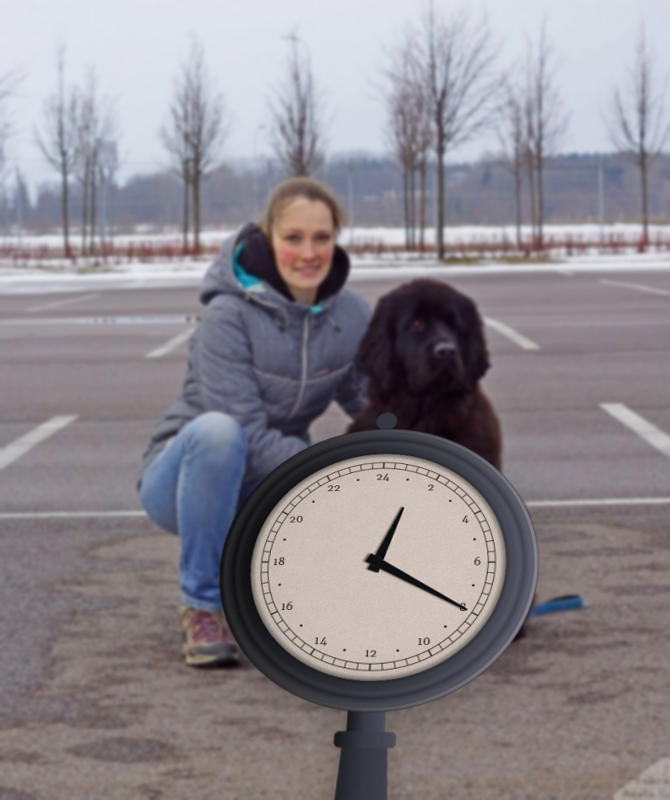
1.20
